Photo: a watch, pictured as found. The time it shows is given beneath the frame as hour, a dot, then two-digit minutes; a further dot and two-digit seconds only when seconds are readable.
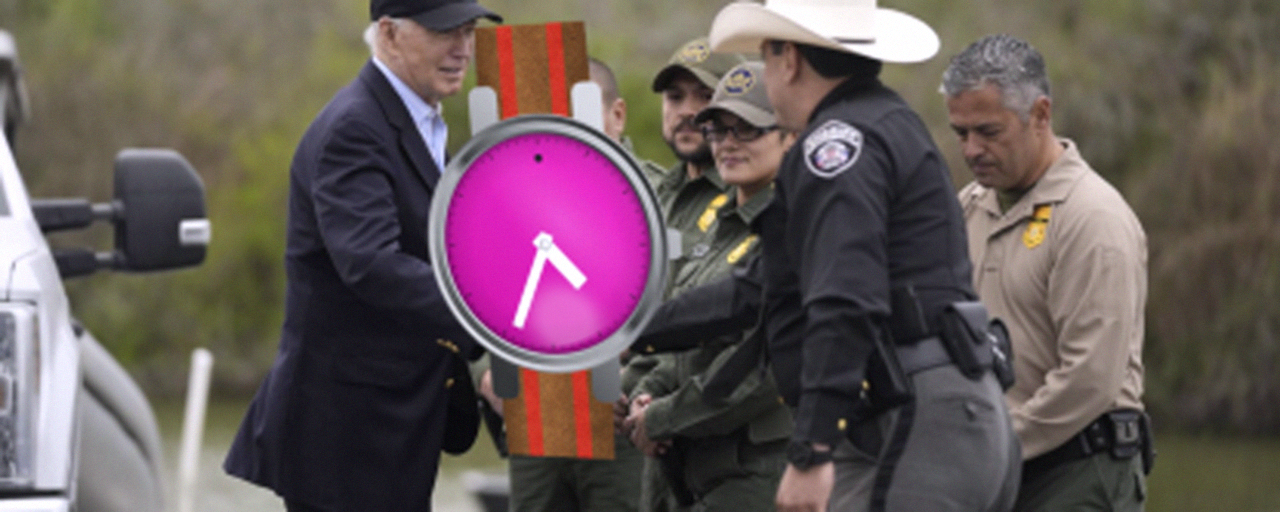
4.34
